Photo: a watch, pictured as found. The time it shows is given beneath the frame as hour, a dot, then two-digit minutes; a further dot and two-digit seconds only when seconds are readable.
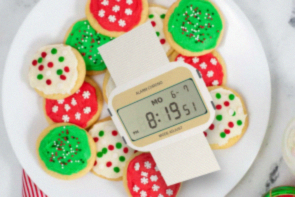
8.19.51
